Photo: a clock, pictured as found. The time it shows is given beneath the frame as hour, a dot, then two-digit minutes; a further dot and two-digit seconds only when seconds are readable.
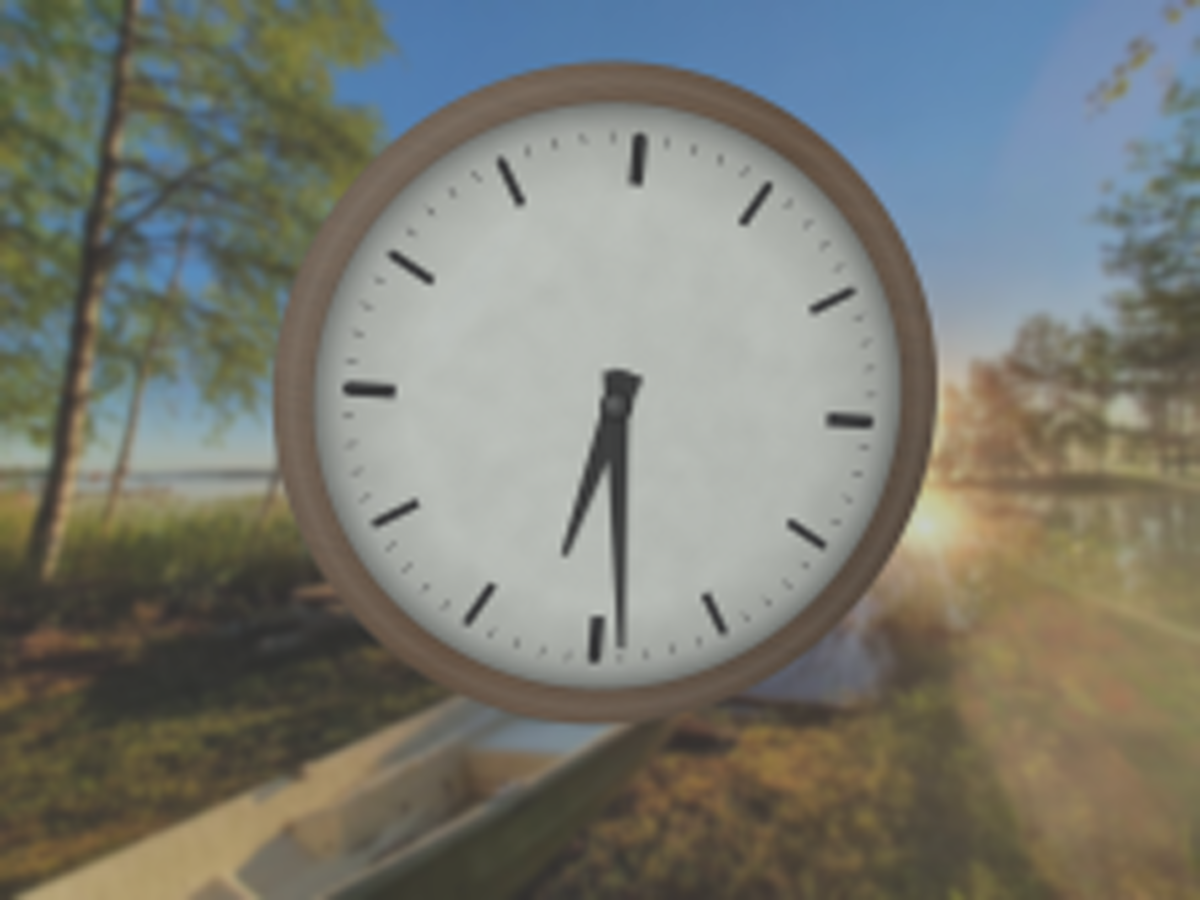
6.29
